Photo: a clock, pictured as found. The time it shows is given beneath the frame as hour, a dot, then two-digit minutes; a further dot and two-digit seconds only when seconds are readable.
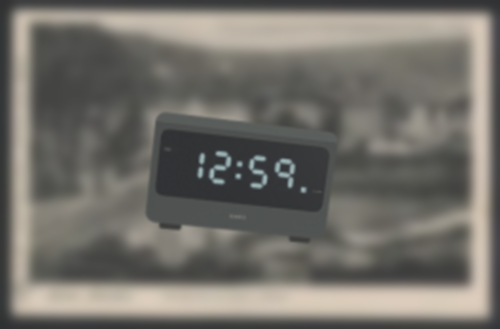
12.59
